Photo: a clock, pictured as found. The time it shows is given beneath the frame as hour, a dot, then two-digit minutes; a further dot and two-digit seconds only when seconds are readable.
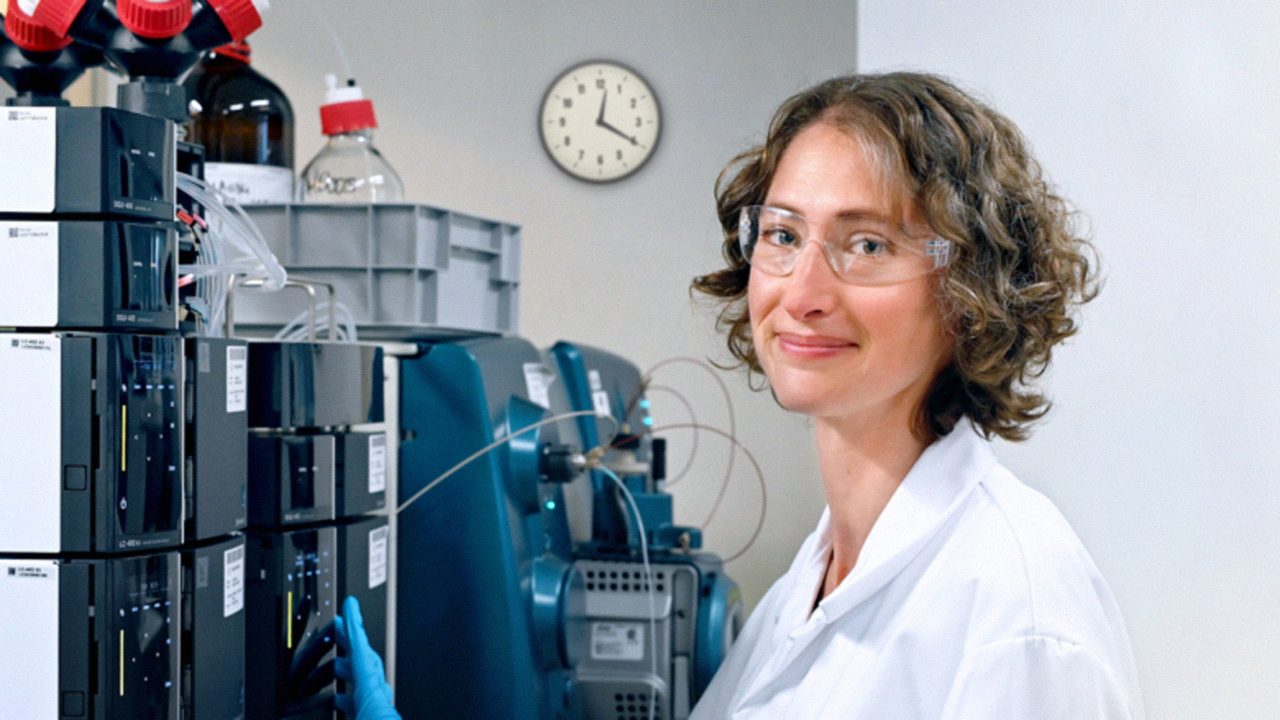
12.20
